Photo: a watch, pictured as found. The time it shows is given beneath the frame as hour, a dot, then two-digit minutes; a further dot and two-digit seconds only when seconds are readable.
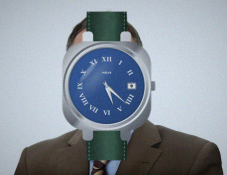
5.22
